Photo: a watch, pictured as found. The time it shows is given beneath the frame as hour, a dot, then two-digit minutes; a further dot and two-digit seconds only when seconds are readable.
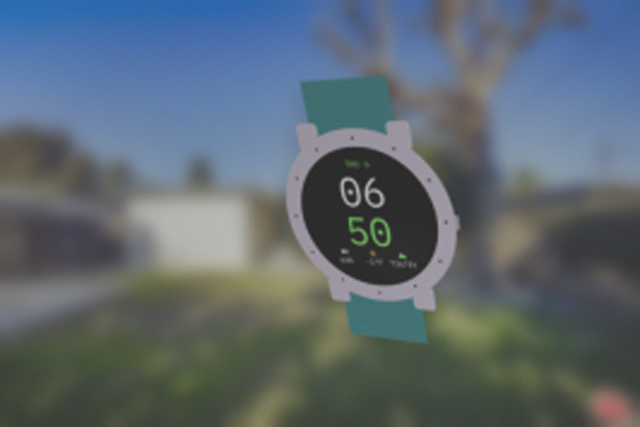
6.50
